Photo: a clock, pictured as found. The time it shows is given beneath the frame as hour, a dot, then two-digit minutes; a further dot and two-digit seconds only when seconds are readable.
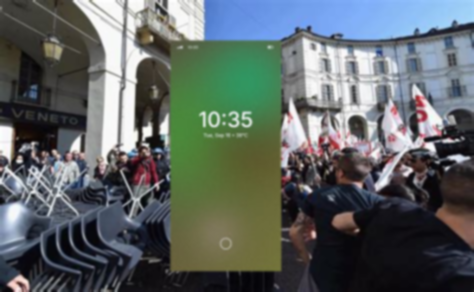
10.35
